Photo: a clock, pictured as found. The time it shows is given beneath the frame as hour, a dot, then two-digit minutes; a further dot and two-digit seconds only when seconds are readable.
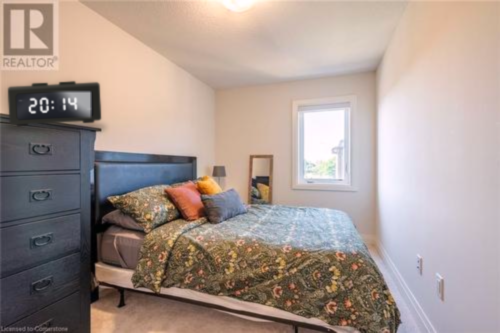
20.14
